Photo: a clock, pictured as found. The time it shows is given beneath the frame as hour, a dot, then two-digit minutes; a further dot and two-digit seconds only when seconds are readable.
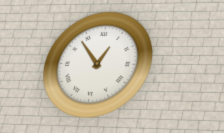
12.53
